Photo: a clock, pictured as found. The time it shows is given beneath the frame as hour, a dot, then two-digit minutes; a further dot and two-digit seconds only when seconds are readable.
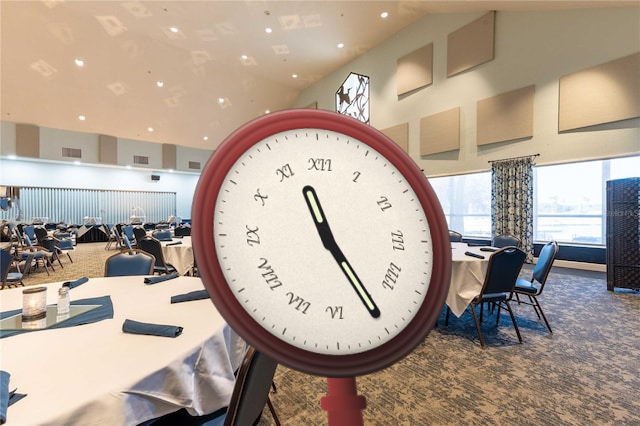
11.25
